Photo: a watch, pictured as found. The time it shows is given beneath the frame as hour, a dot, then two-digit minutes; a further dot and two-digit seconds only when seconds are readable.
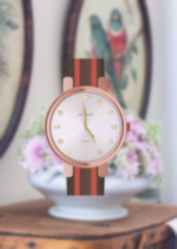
4.59
